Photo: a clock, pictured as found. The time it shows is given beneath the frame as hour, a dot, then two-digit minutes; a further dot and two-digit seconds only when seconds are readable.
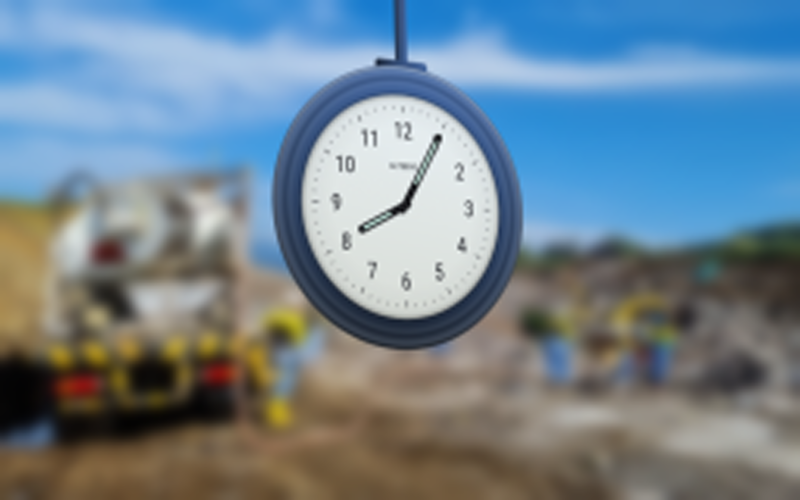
8.05
